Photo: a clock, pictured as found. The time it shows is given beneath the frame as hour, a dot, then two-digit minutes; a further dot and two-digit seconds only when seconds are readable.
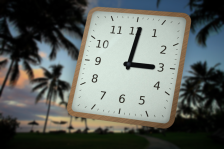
3.01
